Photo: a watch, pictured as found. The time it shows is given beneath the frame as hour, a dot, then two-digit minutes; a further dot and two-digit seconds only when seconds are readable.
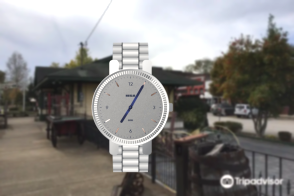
7.05
